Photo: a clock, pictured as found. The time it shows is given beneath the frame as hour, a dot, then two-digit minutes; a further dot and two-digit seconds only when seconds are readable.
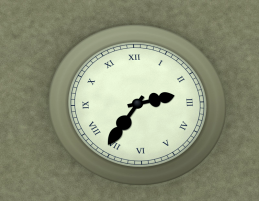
2.36
